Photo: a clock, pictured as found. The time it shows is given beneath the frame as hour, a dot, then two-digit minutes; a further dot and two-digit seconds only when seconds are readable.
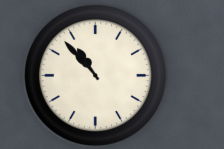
10.53
